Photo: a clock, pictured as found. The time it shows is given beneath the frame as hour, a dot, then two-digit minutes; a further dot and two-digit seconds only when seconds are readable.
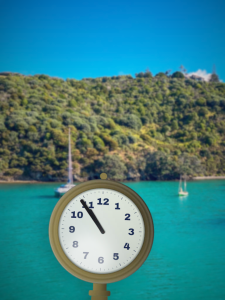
10.54
